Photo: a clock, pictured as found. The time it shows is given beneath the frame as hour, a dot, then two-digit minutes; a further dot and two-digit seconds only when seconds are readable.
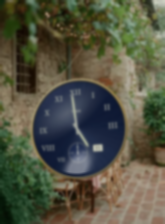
4.59
